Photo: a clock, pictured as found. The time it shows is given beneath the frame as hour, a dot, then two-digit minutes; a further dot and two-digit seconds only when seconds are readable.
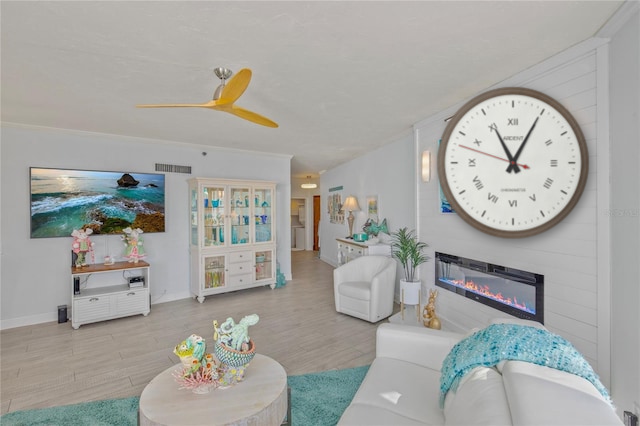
11.04.48
